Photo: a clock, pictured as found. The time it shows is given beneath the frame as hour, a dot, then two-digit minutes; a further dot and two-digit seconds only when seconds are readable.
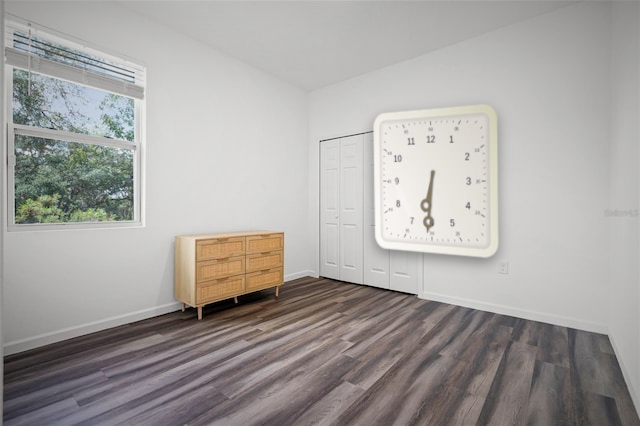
6.31
